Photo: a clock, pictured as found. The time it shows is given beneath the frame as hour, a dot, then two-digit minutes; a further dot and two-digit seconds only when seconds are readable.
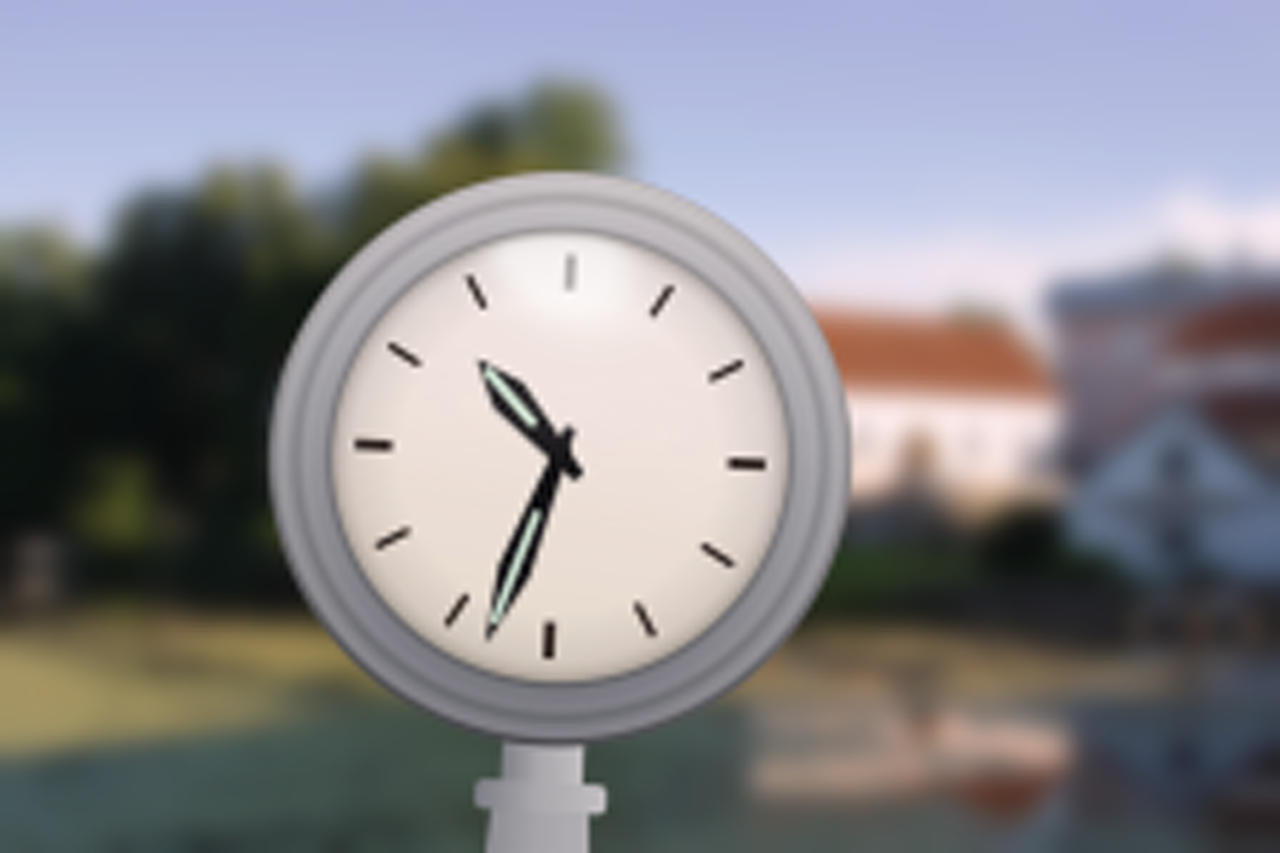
10.33
